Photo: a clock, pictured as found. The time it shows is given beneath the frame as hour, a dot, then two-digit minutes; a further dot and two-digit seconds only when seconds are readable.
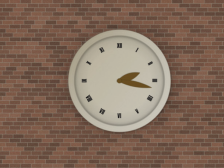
2.17
